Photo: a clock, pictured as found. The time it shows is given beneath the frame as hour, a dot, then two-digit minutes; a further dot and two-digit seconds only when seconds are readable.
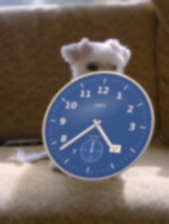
4.38
